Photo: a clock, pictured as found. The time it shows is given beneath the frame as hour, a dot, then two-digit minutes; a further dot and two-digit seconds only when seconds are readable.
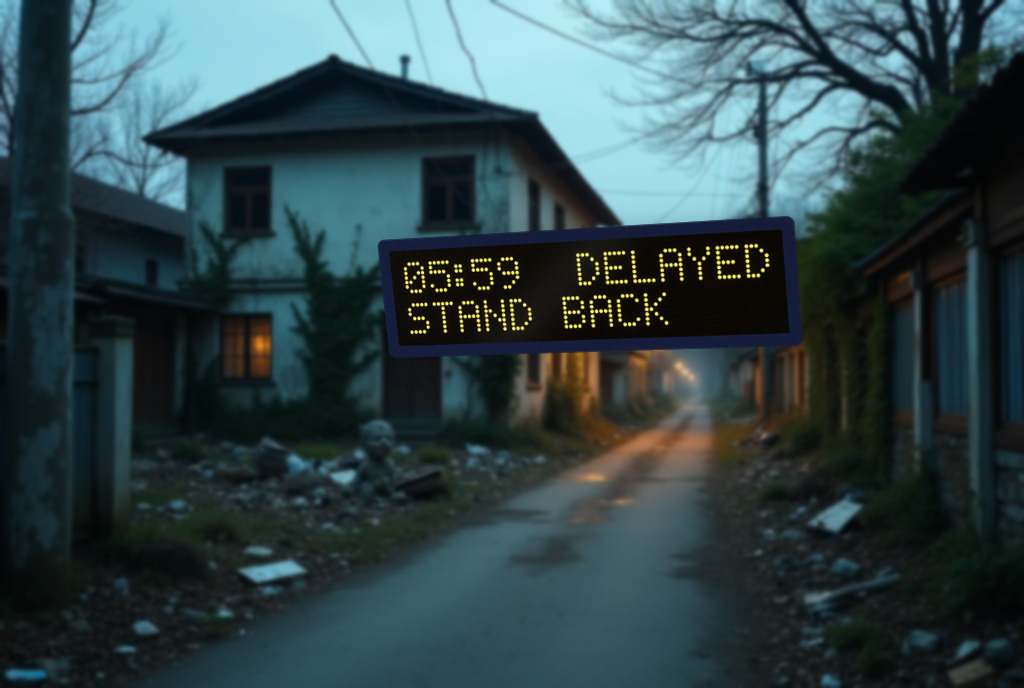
5.59
